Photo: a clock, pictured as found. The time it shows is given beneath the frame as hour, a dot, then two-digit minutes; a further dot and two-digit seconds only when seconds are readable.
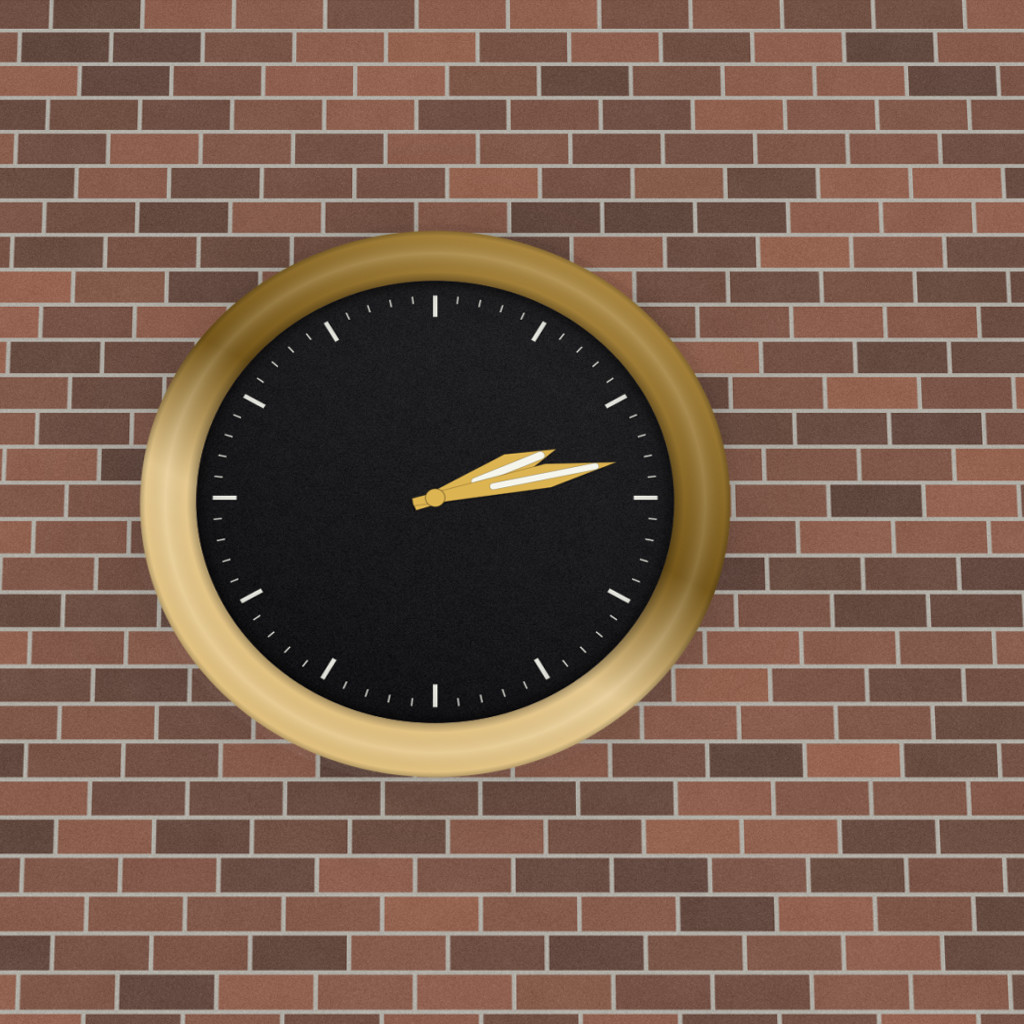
2.13
